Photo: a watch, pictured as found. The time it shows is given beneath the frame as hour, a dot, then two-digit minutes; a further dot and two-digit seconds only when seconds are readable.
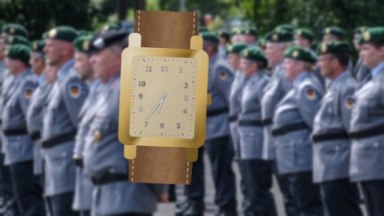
6.36
